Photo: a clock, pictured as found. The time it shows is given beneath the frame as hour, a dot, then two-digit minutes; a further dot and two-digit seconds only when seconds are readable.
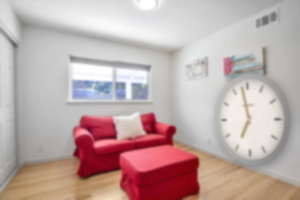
6.58
